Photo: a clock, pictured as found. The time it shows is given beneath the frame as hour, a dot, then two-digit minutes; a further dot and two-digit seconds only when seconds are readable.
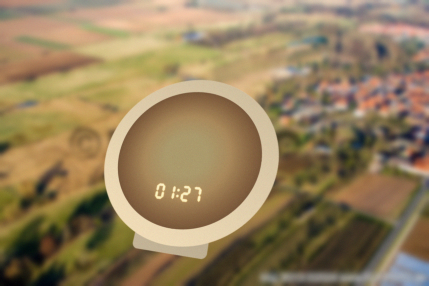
1.27
